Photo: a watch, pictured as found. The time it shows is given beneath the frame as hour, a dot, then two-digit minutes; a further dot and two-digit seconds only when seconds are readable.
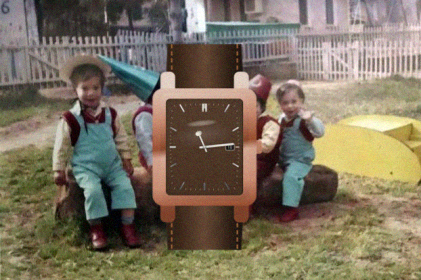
11.14
